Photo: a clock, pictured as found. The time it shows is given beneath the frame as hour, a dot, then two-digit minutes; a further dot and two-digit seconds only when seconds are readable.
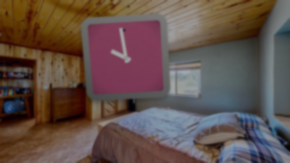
9.59
